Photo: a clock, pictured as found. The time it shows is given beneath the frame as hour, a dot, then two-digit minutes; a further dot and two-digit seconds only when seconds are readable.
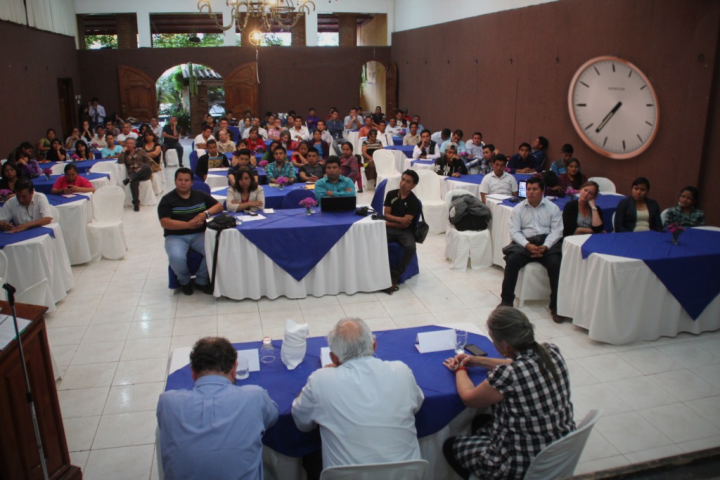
7.38
